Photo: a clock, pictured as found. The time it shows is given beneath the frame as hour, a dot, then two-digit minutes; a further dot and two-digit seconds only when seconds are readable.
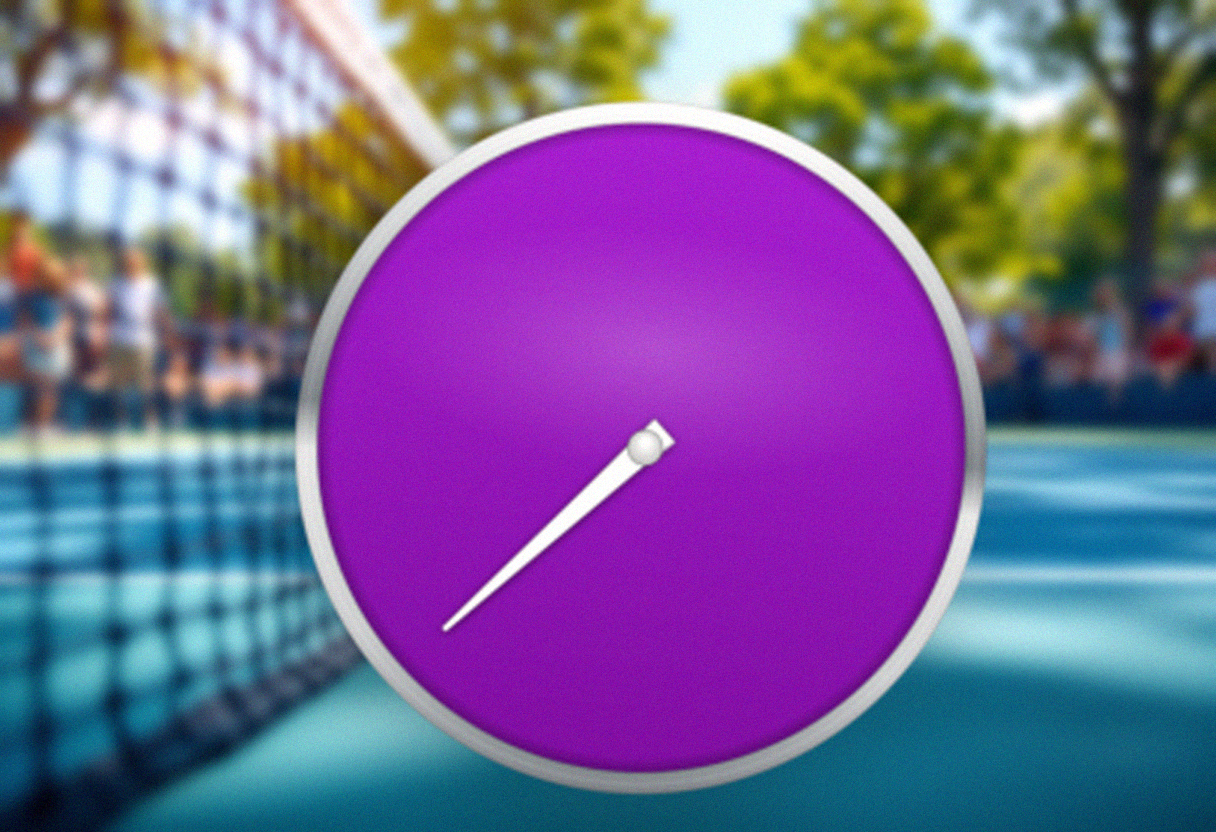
7.38
